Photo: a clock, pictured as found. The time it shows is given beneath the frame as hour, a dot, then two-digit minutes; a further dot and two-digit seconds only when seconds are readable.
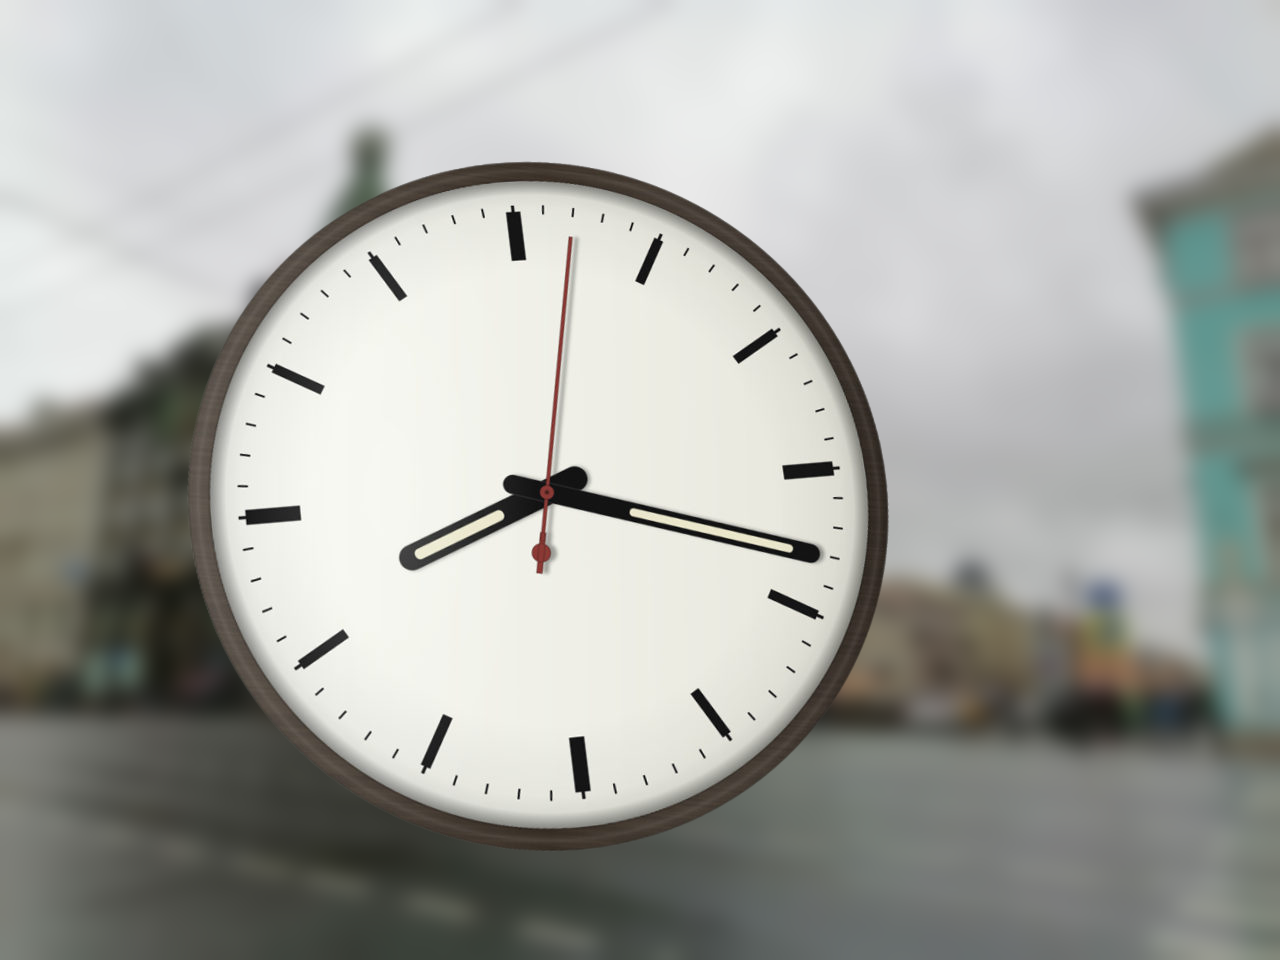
8.18.02
